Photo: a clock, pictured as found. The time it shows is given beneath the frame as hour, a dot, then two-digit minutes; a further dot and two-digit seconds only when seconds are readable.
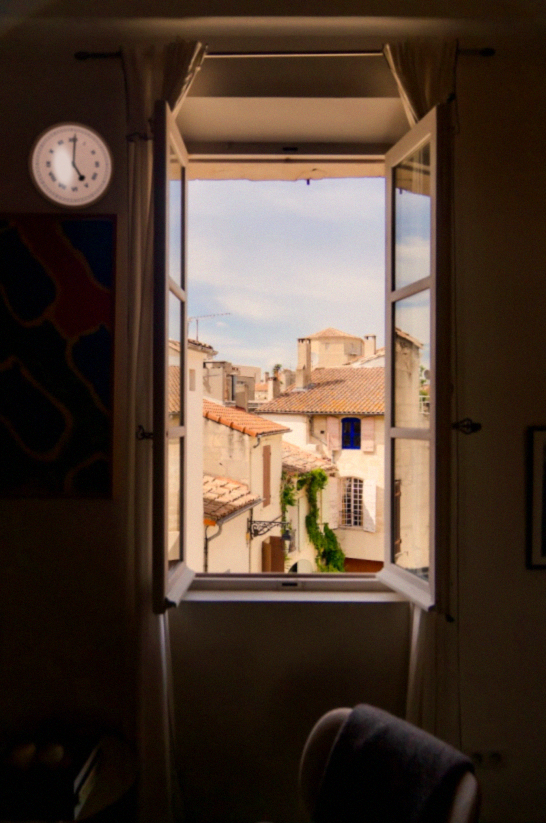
5.01
